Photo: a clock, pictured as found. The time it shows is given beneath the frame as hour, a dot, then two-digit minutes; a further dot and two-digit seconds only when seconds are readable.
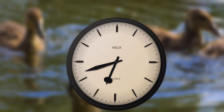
6.42
